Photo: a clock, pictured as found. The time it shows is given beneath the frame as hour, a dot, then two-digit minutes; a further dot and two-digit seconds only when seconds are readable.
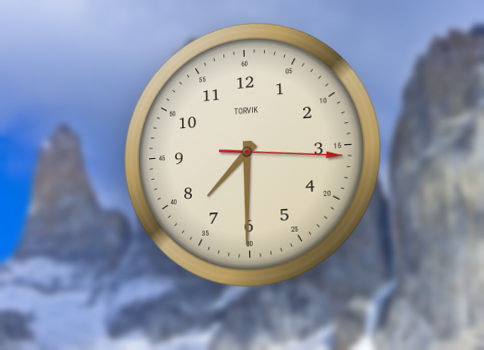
7.30.16
